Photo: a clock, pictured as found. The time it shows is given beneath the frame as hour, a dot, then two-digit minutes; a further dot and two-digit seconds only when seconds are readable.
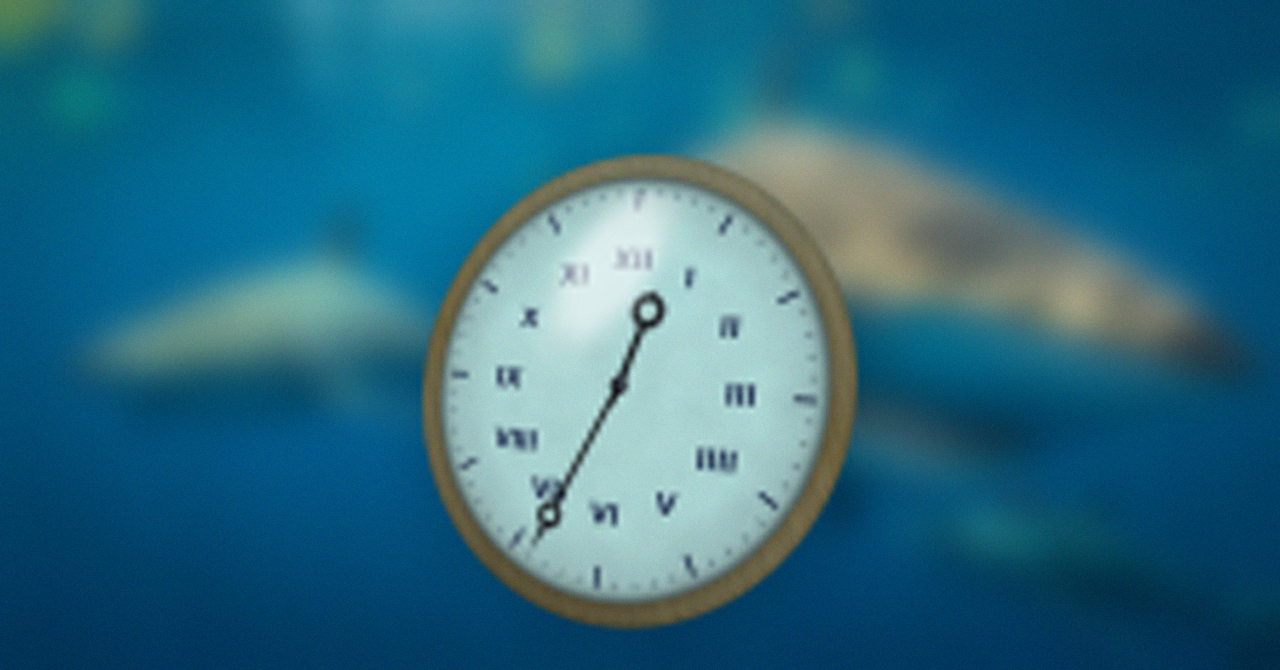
12.34
